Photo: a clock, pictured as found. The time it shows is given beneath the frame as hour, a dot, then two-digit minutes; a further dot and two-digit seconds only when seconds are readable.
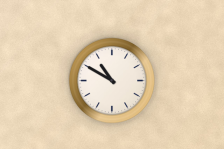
10.50
